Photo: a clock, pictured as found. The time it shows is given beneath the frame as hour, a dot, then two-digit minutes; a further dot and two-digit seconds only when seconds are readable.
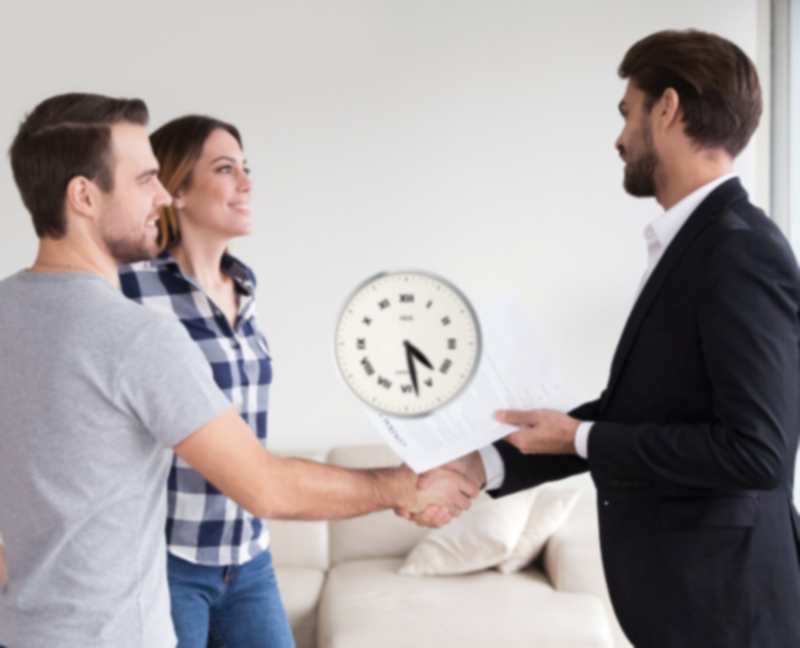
4.28
